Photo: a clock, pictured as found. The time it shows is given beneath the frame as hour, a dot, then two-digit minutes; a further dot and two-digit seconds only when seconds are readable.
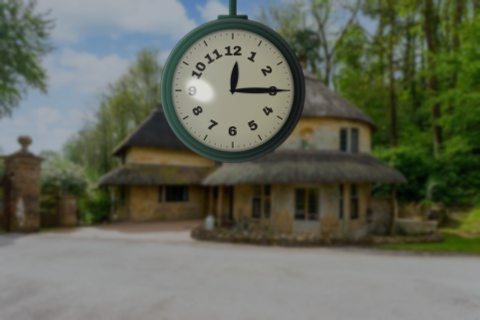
12.15
